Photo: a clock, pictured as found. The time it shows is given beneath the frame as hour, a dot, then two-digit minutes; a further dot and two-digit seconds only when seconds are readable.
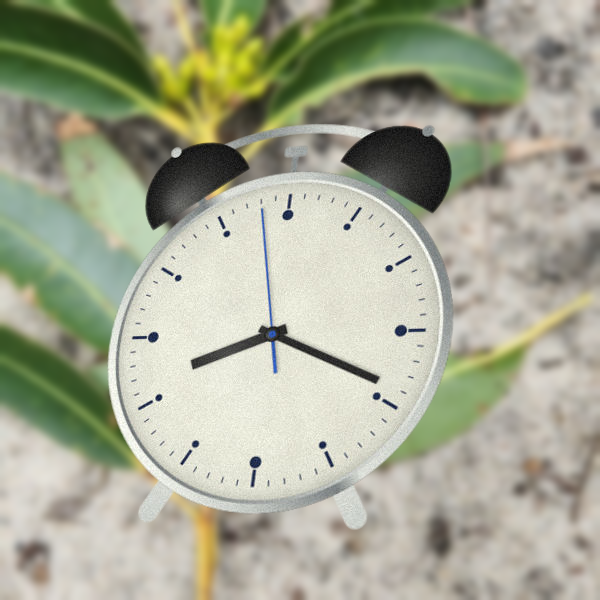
8.18.58
